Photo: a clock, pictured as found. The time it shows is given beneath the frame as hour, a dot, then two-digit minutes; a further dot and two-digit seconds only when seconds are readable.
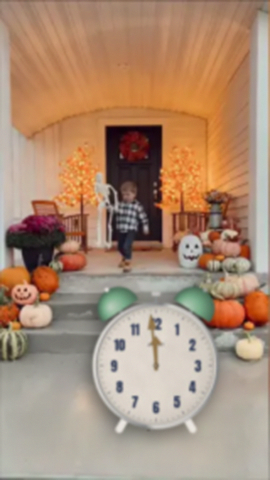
11.59
